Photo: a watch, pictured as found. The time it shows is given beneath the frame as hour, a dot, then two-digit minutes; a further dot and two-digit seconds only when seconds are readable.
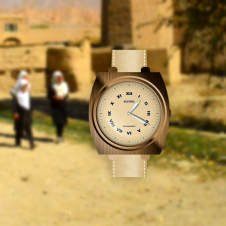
1.20
